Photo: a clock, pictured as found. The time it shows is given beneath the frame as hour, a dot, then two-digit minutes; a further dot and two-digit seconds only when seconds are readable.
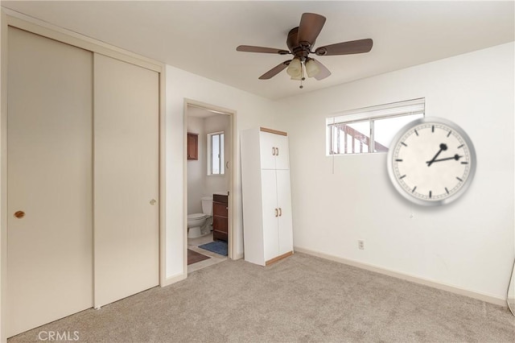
1.13
